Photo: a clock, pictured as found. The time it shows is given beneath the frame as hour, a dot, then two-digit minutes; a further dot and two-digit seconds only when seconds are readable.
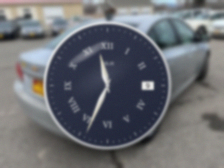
11.34
